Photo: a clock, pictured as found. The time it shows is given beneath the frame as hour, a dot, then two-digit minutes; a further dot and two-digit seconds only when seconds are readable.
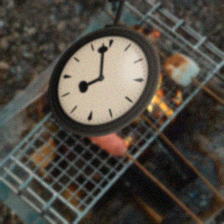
7.58
